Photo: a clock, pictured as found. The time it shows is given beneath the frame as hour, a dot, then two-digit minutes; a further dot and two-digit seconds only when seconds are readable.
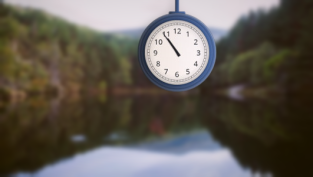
10.54
